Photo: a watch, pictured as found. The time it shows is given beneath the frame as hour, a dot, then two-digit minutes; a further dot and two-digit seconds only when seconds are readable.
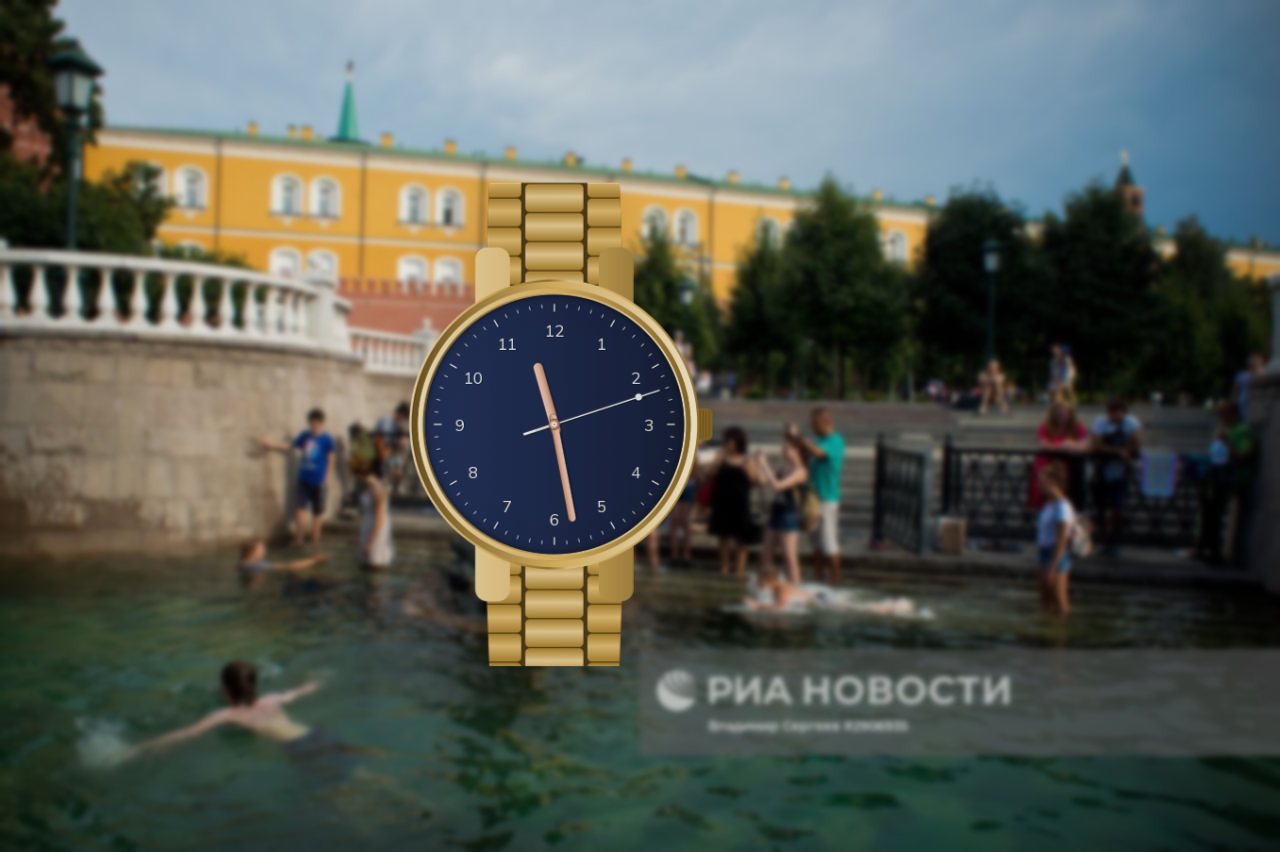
11.28.12
